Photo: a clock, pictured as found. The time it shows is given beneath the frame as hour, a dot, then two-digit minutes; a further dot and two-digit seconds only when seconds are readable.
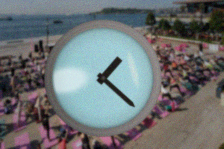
1.22
